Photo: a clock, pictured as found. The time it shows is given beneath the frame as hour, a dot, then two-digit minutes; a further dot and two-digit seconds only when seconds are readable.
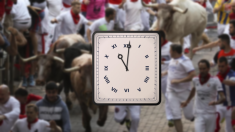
11.01
